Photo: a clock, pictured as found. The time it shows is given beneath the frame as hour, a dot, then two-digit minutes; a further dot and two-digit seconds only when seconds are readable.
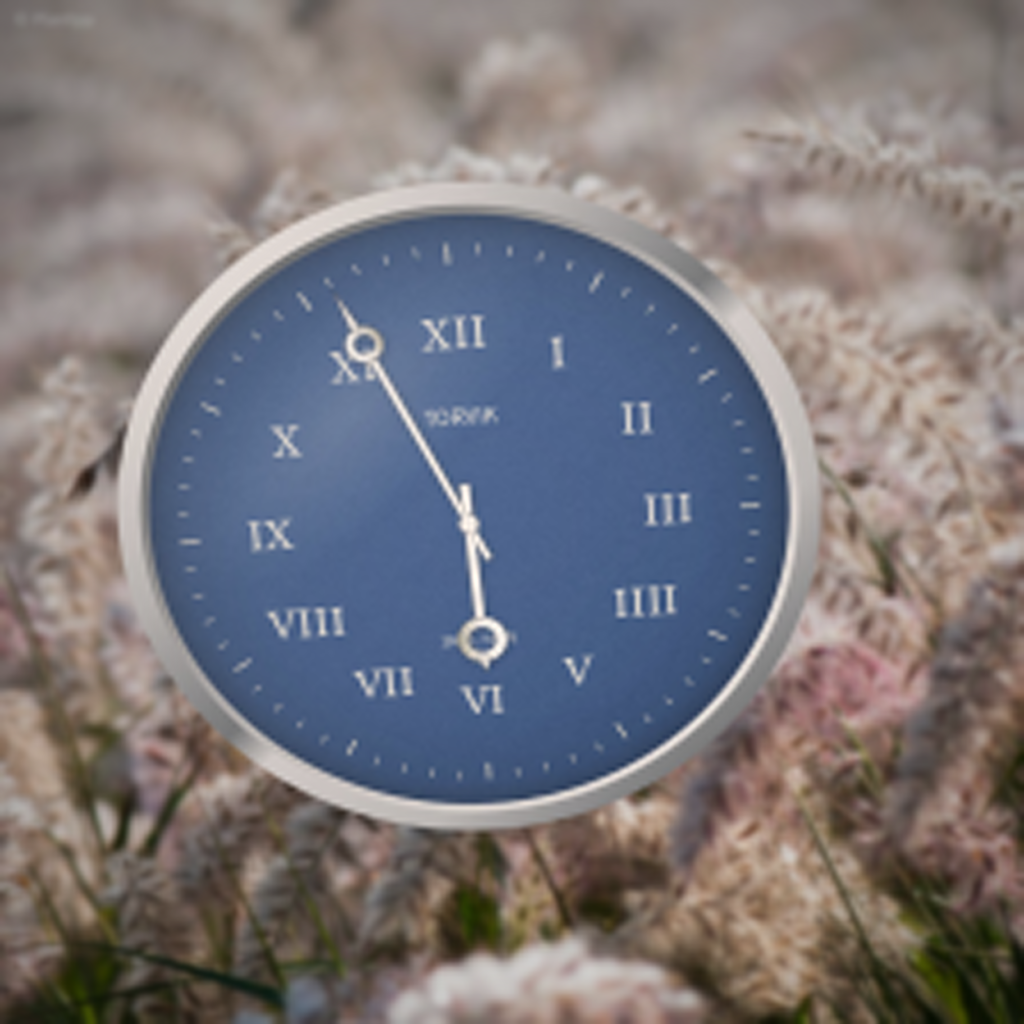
5.56
